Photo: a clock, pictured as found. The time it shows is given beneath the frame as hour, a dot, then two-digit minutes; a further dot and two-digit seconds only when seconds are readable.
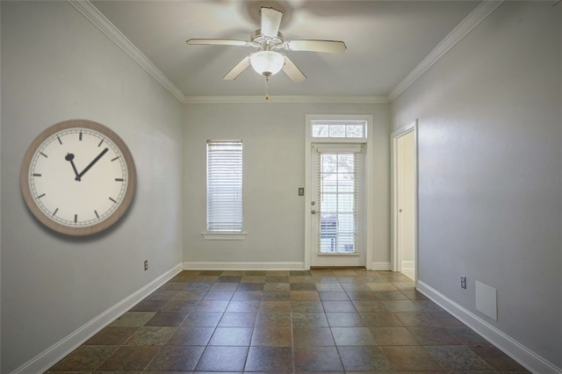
11.07
